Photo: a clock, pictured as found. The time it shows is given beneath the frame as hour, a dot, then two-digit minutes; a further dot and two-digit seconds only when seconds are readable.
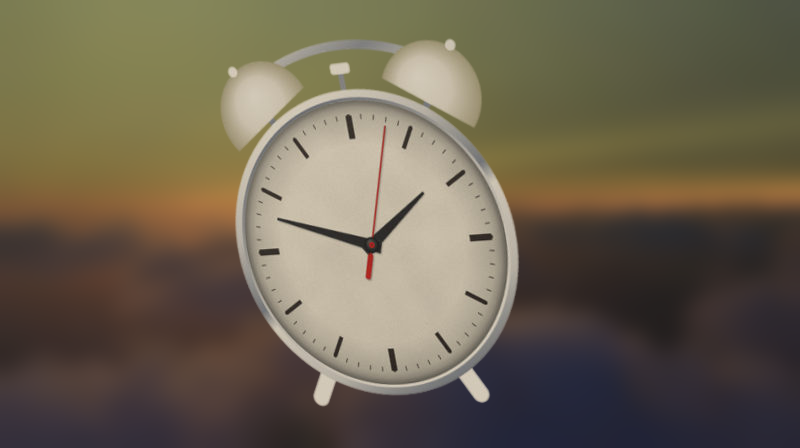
1.48.03
